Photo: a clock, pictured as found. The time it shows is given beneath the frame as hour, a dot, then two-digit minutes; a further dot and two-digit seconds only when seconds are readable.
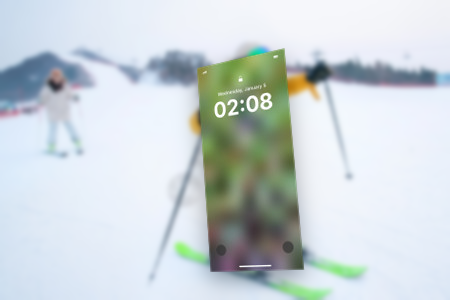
2.08
